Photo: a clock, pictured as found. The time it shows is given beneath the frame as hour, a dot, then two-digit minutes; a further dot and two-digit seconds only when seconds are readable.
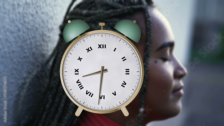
8.31
